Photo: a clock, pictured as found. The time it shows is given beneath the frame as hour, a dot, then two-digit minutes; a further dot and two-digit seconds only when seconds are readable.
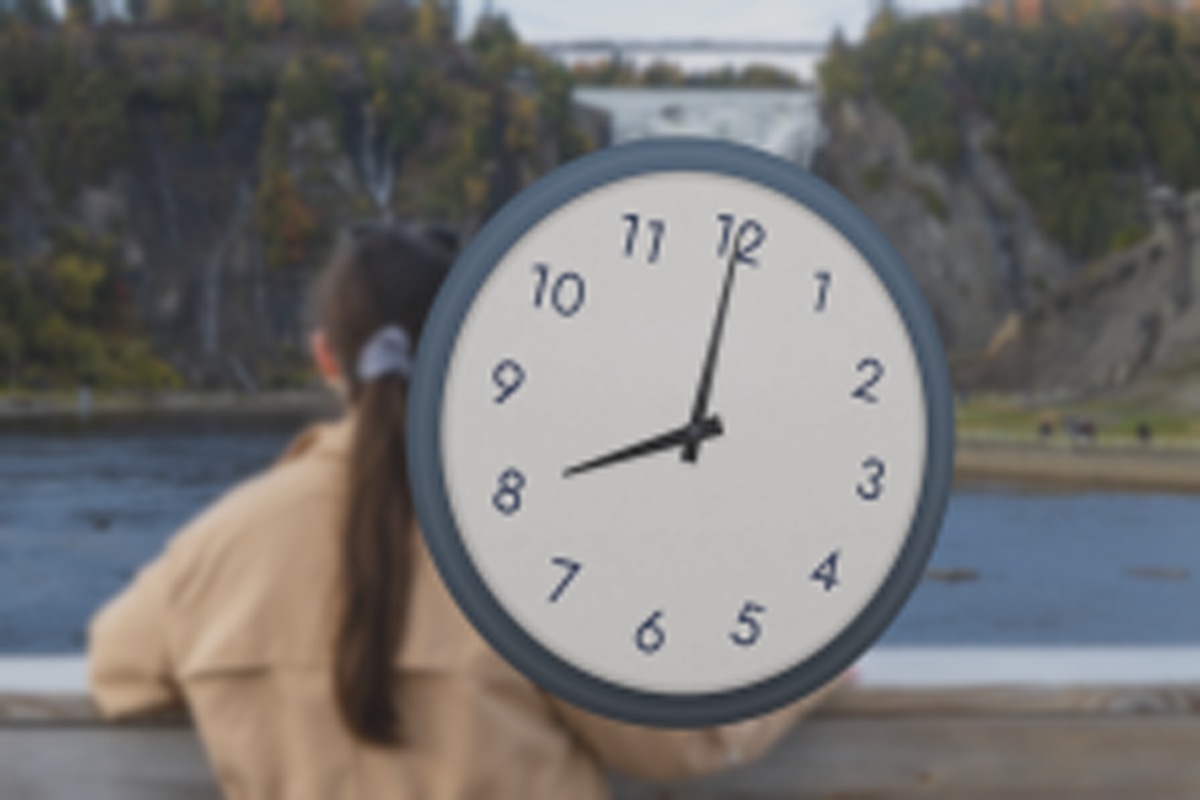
8.00
